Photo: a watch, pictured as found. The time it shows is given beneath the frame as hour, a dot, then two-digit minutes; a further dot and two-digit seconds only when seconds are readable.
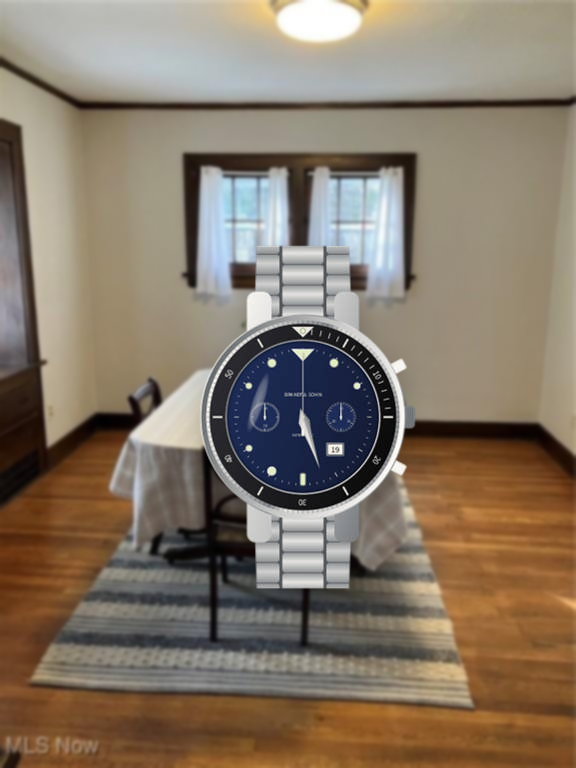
5.27
